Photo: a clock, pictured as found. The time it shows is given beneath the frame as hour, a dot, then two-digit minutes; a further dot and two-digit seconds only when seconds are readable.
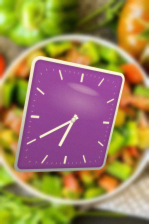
6.40
